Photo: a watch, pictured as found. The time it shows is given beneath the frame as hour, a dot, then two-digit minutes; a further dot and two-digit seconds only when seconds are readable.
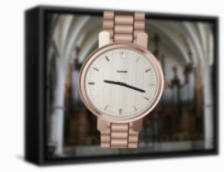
9.18
